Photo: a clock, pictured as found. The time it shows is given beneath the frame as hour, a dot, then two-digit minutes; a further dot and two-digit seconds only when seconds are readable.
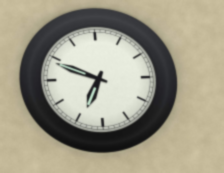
6.49
